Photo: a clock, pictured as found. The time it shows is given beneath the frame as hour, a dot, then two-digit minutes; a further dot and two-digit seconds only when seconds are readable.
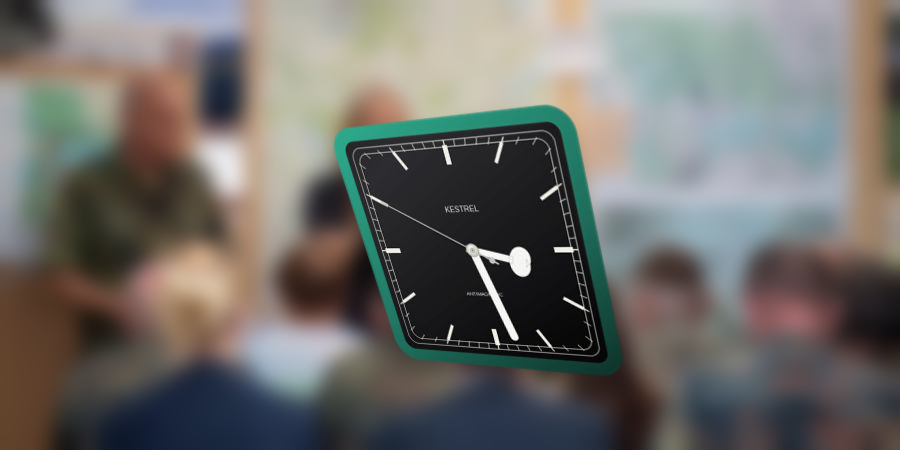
3.27.50
